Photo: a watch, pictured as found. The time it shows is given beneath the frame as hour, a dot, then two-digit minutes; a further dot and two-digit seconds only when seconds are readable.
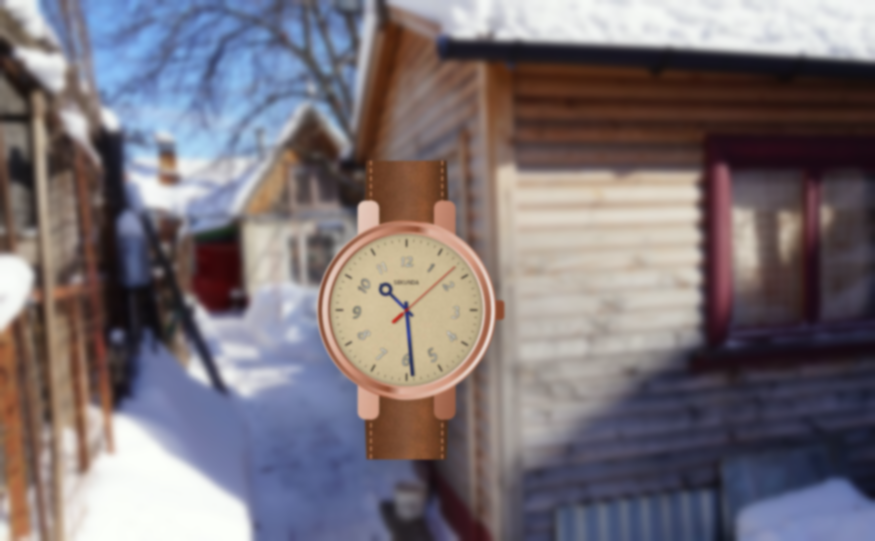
10.29.08
